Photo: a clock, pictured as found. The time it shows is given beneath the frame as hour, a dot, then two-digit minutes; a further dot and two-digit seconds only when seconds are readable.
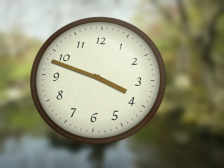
3.48
